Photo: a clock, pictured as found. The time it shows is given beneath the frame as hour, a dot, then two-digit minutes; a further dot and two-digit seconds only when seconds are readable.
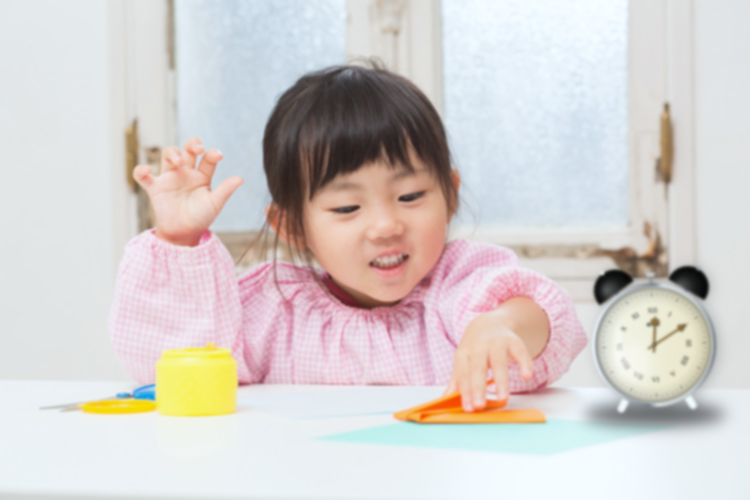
12.10
